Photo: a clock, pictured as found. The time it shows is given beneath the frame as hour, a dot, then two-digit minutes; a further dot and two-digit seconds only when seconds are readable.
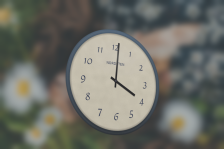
4.01
